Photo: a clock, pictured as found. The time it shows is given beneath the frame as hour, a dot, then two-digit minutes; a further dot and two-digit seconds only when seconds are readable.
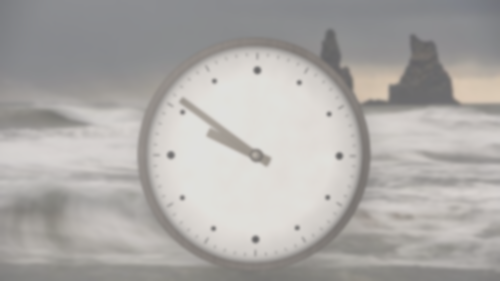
9.51
